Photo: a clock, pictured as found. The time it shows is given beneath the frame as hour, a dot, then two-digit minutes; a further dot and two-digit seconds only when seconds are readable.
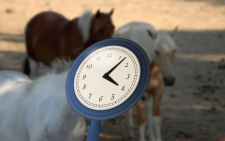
4.07
